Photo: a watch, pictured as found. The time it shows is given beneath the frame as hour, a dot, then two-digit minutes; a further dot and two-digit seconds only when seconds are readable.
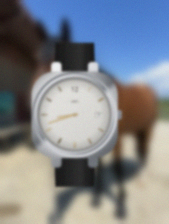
8.42
